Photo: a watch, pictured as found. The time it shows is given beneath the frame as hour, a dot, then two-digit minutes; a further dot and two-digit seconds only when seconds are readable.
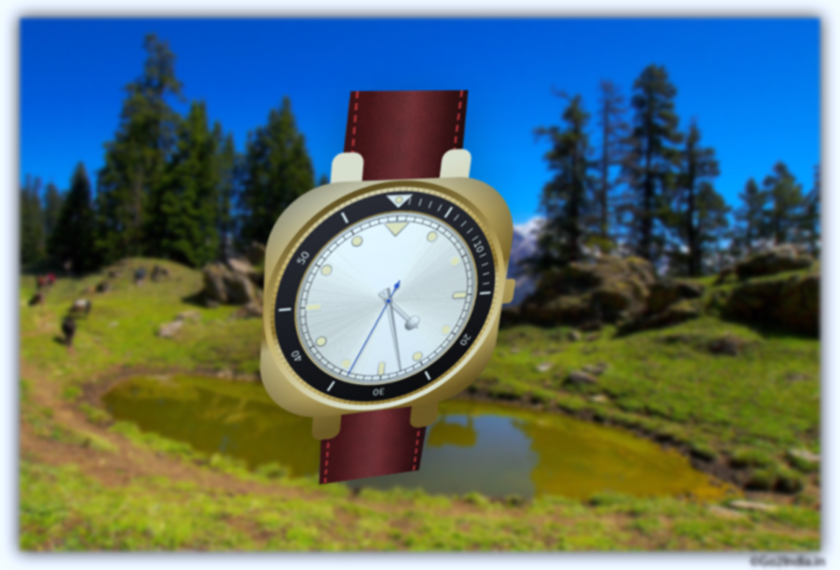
4.27.34
